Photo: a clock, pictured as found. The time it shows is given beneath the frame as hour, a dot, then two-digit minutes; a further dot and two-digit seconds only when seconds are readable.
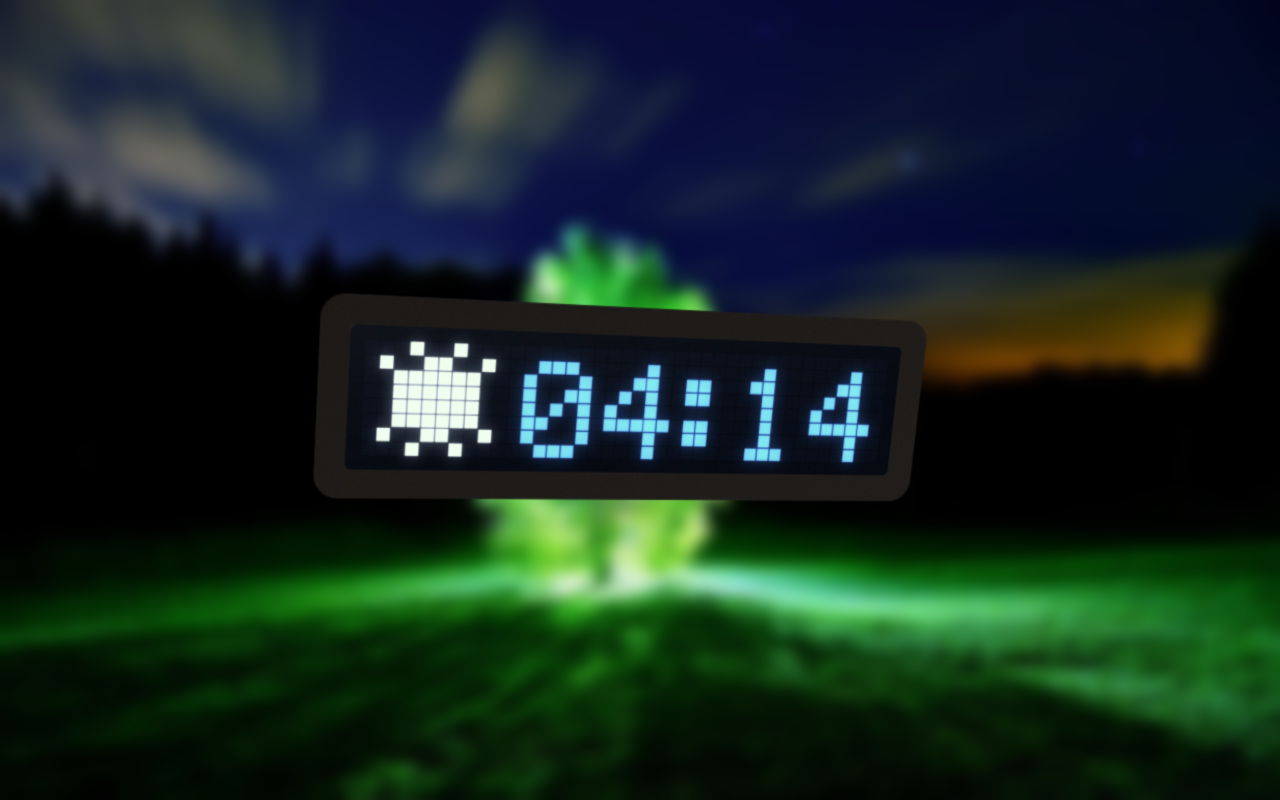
4.14
